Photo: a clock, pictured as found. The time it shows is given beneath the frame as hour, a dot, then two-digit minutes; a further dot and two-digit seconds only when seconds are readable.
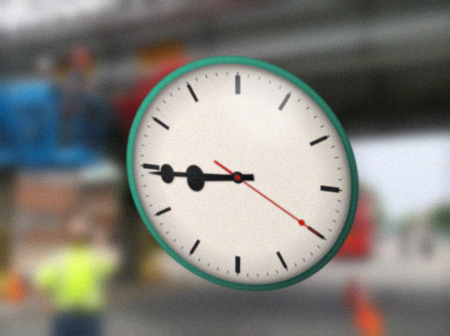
8.44.20
